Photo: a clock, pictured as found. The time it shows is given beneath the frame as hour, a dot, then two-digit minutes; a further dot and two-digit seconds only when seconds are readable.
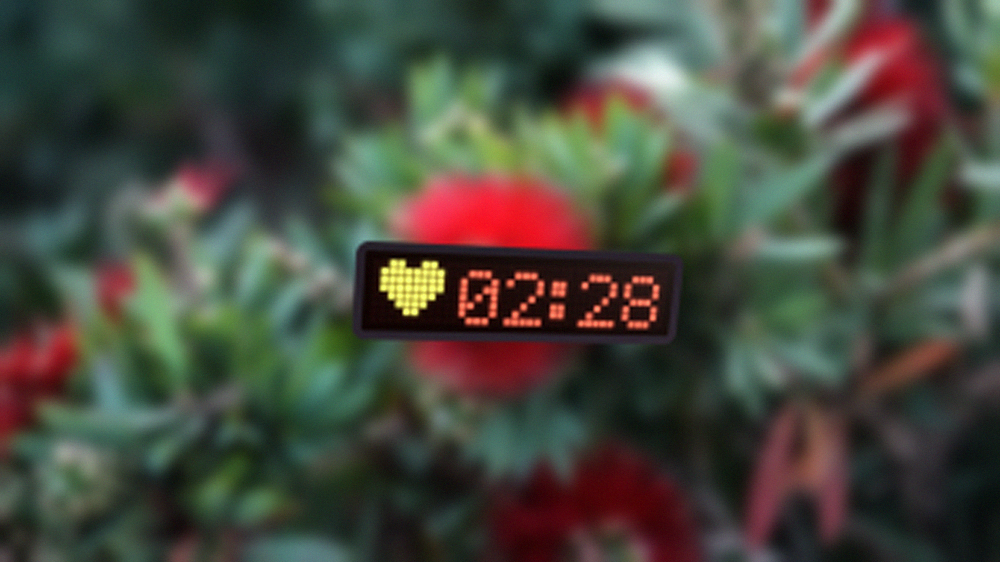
2.28
